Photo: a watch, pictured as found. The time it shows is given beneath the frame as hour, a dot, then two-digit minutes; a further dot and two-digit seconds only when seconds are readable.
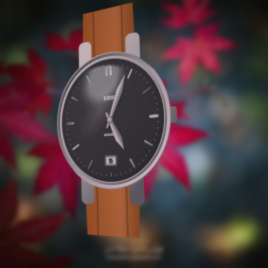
5.04
